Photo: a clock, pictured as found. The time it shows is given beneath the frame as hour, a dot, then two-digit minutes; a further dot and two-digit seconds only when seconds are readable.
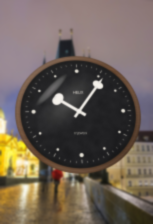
10.06
